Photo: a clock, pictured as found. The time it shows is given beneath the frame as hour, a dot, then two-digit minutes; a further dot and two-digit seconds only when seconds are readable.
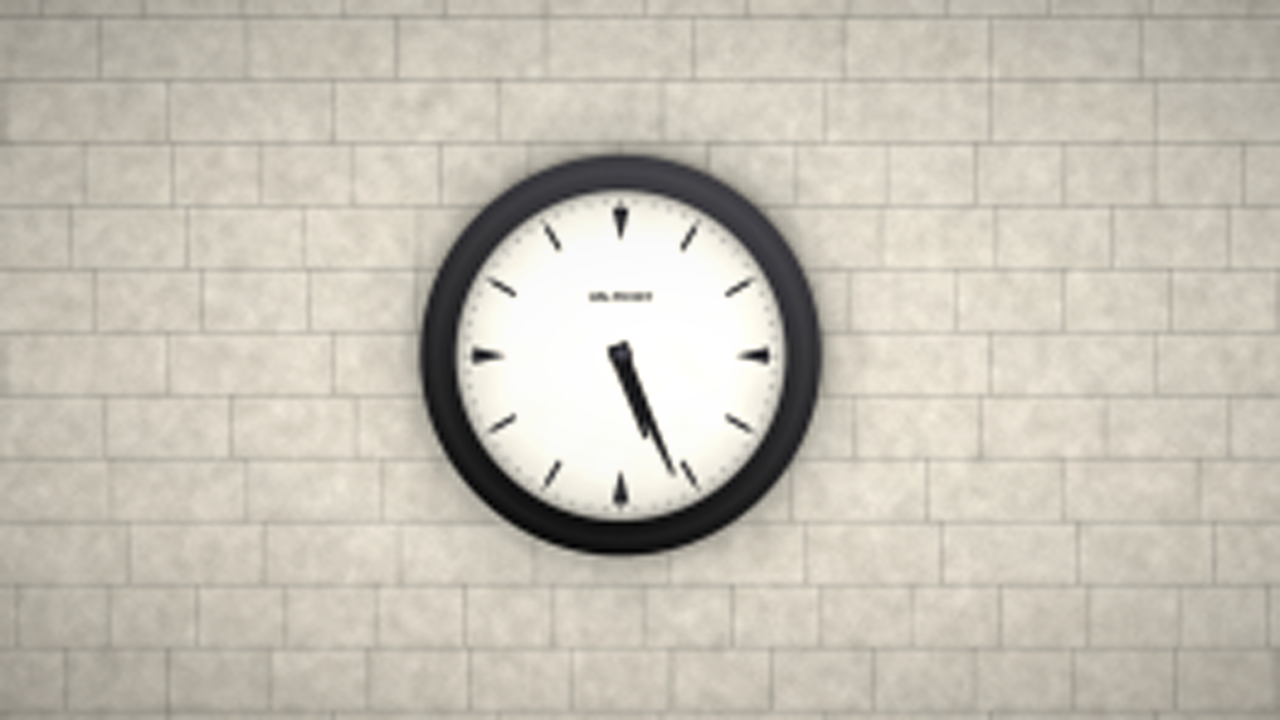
5.26
